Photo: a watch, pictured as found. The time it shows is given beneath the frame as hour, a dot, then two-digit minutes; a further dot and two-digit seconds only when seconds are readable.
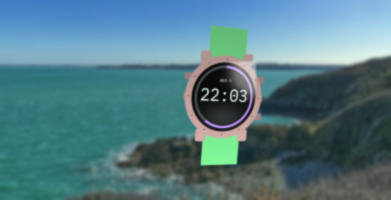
22.03
